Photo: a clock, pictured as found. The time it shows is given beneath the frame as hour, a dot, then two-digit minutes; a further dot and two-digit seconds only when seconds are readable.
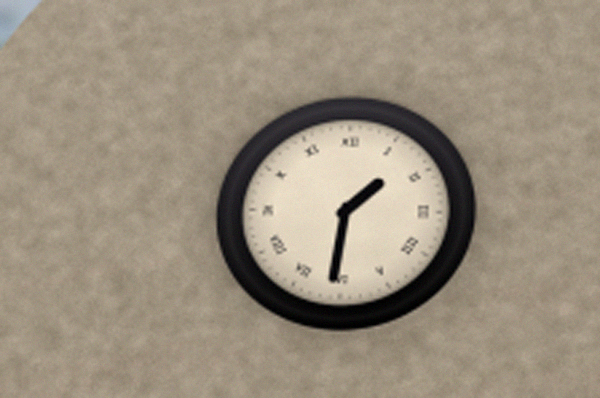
1.31
